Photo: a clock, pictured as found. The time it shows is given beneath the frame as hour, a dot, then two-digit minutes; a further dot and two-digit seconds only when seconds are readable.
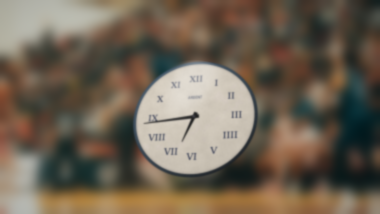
6.44
